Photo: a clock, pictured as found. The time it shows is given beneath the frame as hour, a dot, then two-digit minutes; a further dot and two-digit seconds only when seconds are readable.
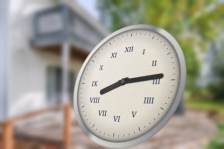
8.14
